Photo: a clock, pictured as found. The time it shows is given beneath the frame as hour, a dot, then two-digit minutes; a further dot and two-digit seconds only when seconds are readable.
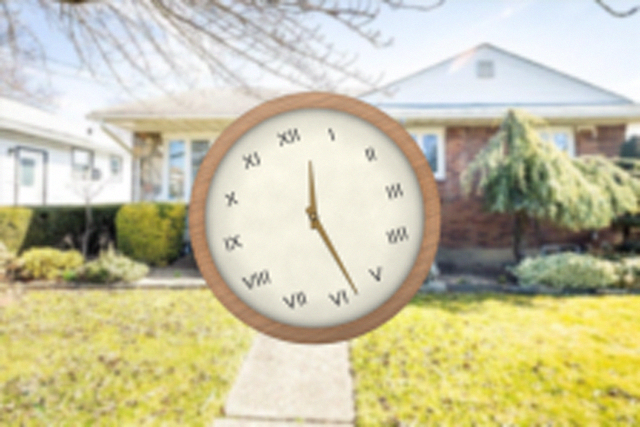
12.28
